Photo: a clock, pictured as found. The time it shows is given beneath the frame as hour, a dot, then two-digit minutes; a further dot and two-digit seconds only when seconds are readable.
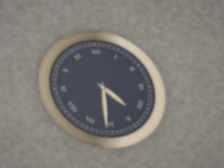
4.31
